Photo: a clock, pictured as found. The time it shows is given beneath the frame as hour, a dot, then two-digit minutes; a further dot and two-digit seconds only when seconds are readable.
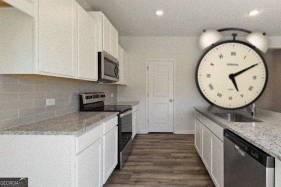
5.10
